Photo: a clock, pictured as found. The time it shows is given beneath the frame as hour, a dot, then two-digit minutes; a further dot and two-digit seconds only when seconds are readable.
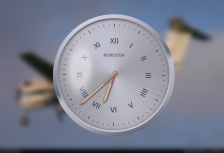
6.38
